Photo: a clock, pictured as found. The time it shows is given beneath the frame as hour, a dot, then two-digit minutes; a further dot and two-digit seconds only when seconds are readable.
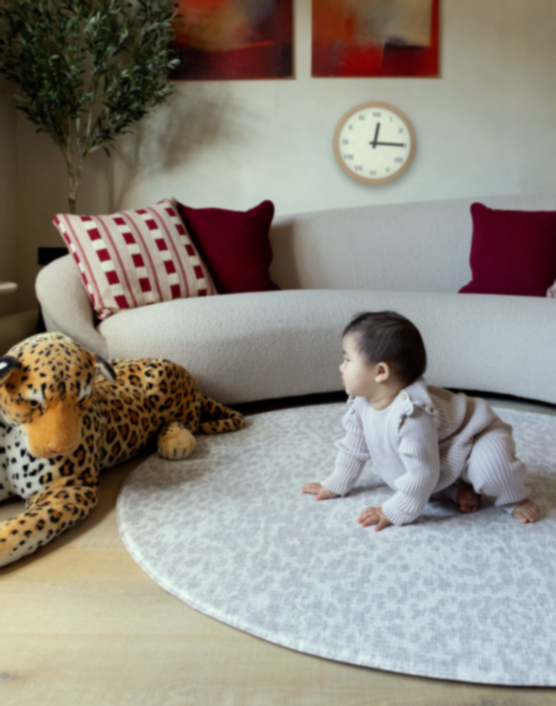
12.15
